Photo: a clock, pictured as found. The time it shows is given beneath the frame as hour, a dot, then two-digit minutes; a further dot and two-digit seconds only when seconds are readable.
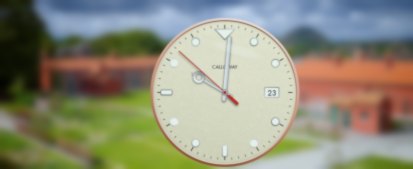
10.00.52
